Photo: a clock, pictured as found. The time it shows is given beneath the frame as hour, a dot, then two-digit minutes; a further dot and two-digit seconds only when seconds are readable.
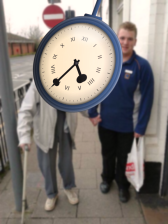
4.35
